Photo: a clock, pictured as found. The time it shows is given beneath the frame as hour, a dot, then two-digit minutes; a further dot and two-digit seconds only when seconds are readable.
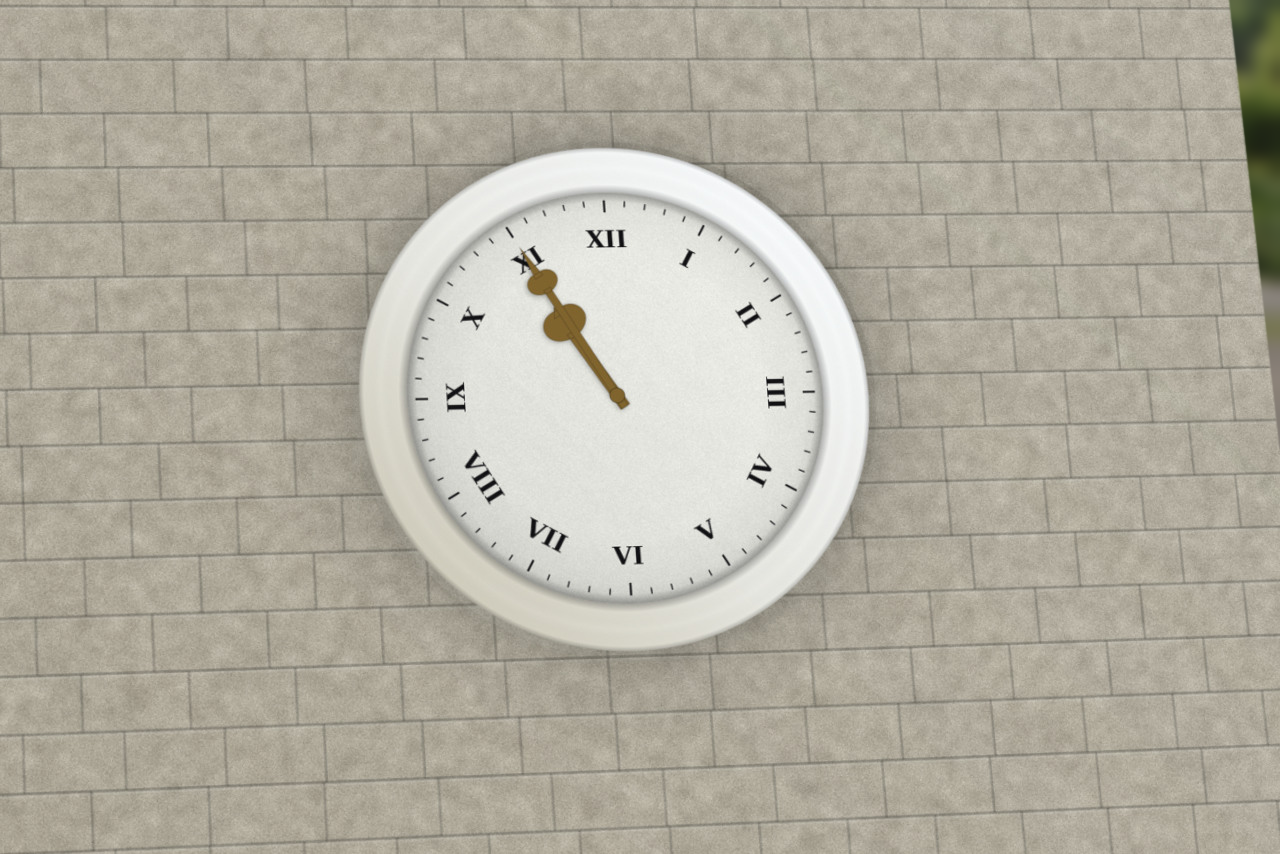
10.55
